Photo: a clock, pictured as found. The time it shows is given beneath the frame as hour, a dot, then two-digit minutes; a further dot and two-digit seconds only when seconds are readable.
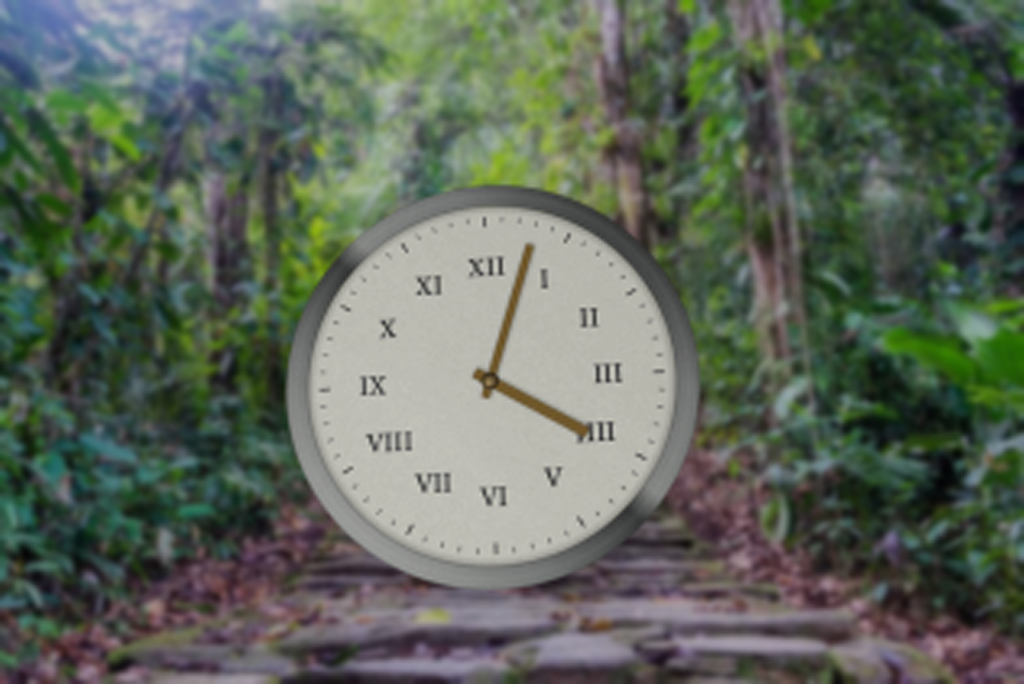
4.03
